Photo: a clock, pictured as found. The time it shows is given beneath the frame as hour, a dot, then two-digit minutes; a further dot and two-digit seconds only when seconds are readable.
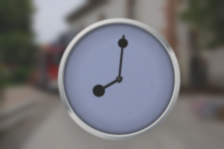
8.01
